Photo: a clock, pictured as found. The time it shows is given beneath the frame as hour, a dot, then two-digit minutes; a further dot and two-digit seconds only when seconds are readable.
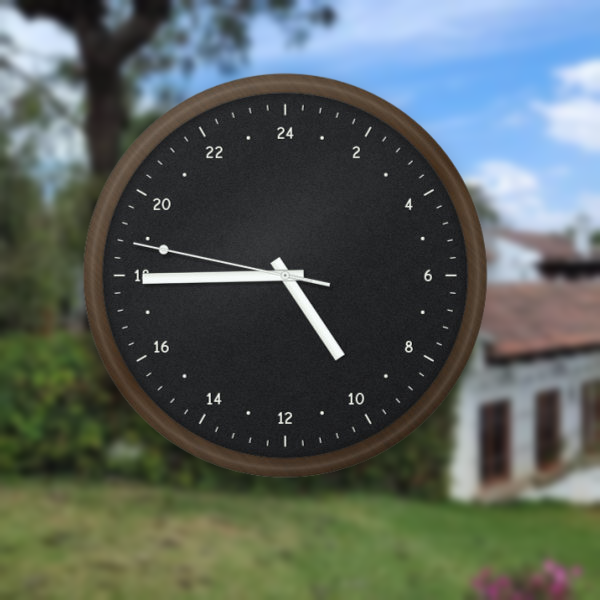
9.44.47
